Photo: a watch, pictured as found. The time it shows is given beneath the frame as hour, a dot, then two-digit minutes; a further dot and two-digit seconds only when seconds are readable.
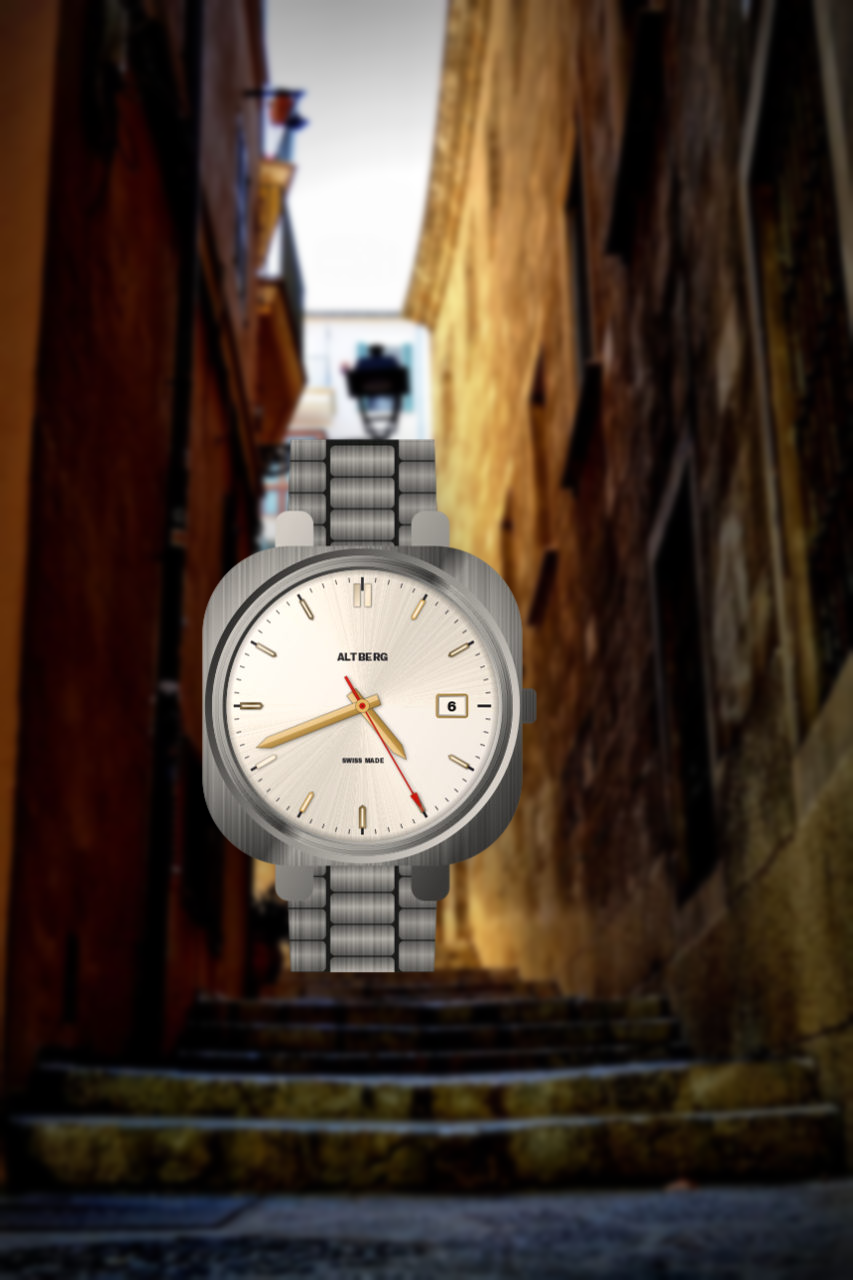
4.41.25
